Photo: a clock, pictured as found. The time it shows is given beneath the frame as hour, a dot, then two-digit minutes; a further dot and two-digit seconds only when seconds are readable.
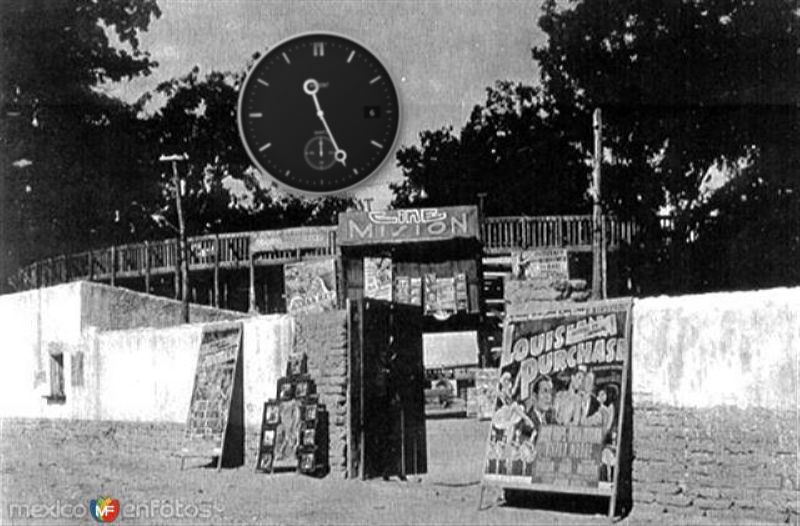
11.26
